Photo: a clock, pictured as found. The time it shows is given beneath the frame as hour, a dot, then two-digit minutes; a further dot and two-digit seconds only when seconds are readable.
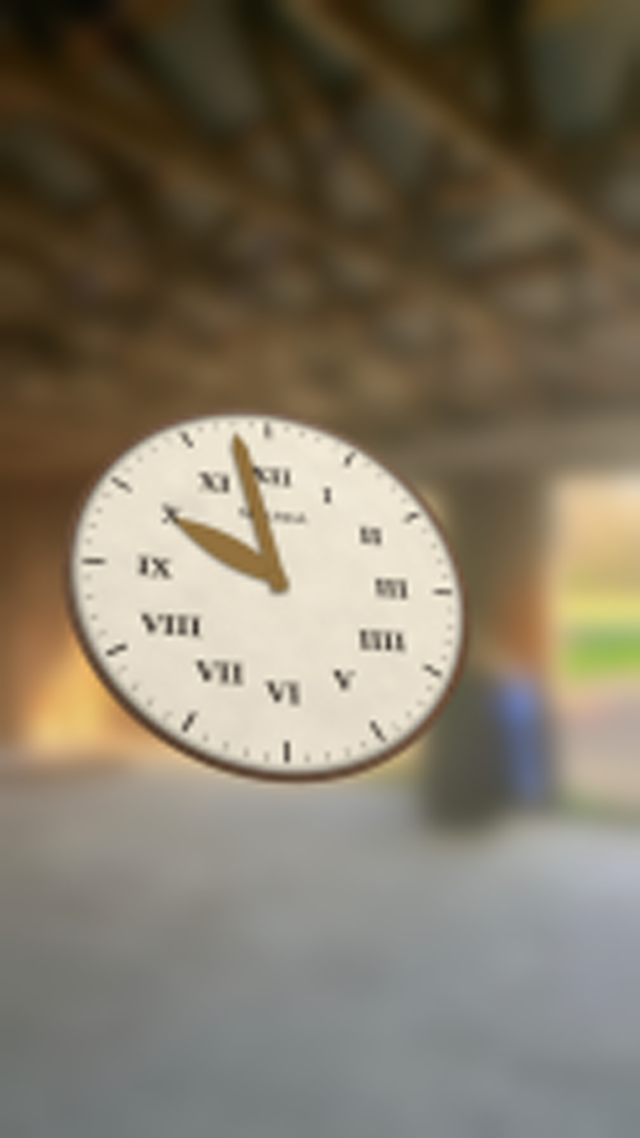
9.58
